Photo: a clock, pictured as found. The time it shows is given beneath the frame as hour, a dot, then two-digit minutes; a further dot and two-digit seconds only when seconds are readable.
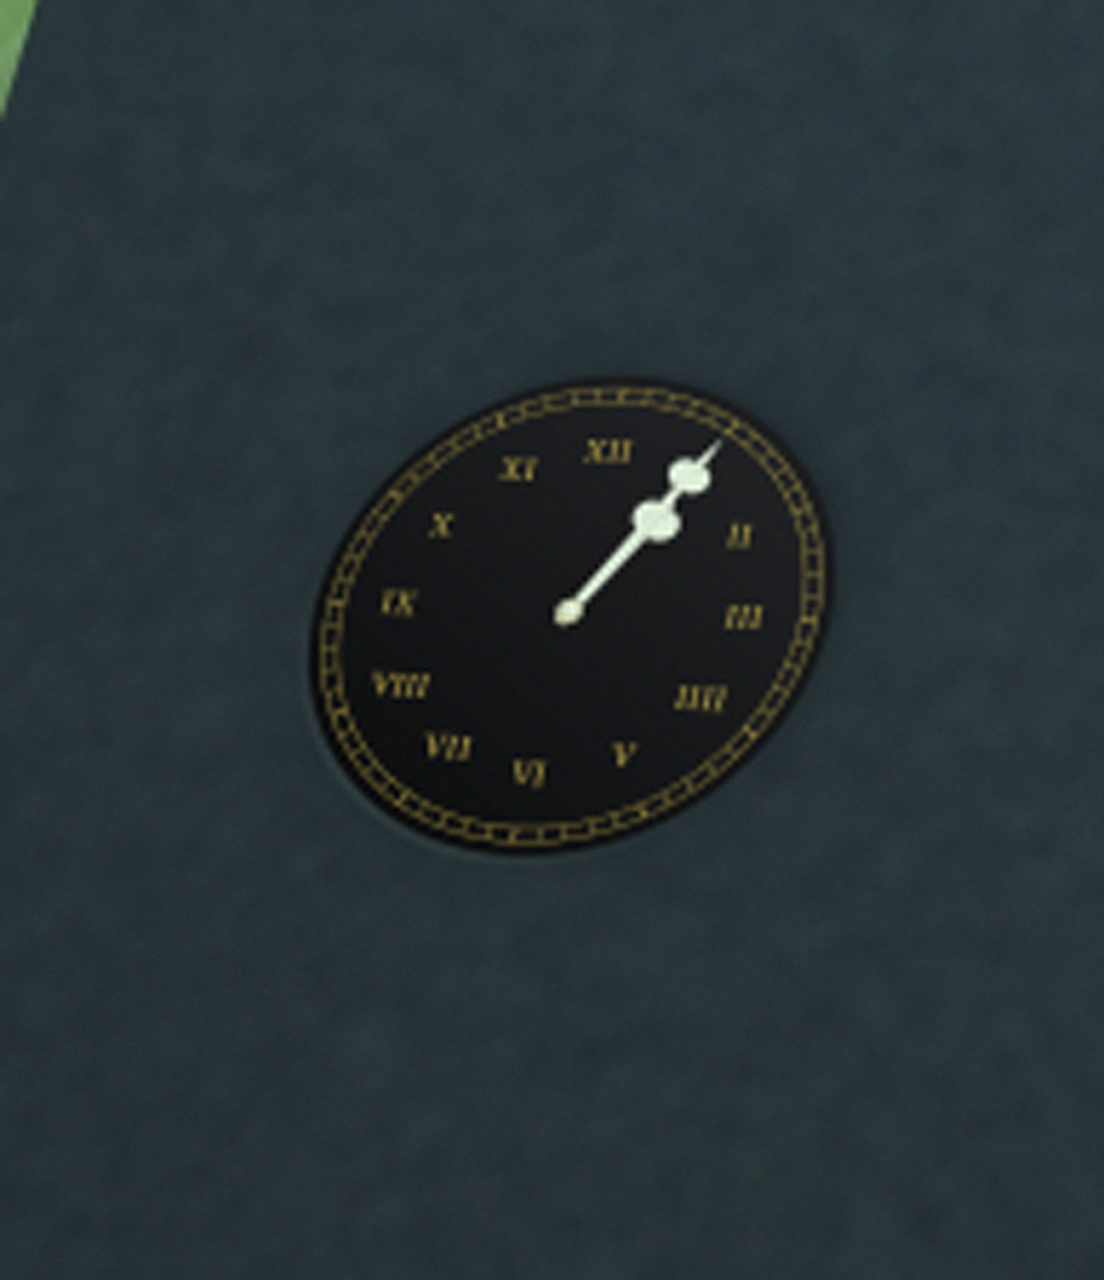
1.05
